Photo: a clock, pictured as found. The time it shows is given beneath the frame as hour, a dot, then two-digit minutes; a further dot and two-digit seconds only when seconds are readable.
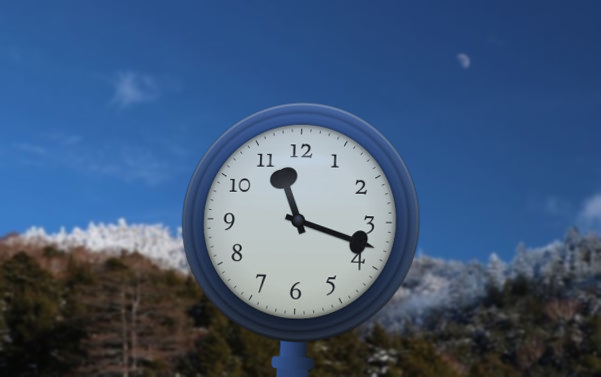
11.18
